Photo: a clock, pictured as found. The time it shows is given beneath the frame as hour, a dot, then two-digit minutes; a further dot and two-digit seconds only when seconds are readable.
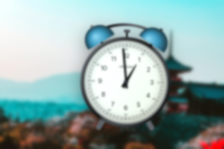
12.59
